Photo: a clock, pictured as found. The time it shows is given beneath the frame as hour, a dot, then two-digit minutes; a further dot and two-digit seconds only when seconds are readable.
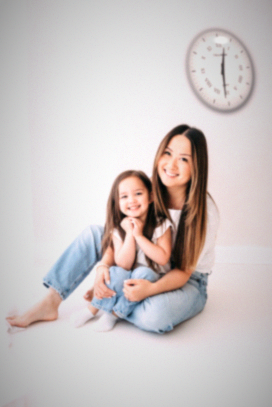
12.31
